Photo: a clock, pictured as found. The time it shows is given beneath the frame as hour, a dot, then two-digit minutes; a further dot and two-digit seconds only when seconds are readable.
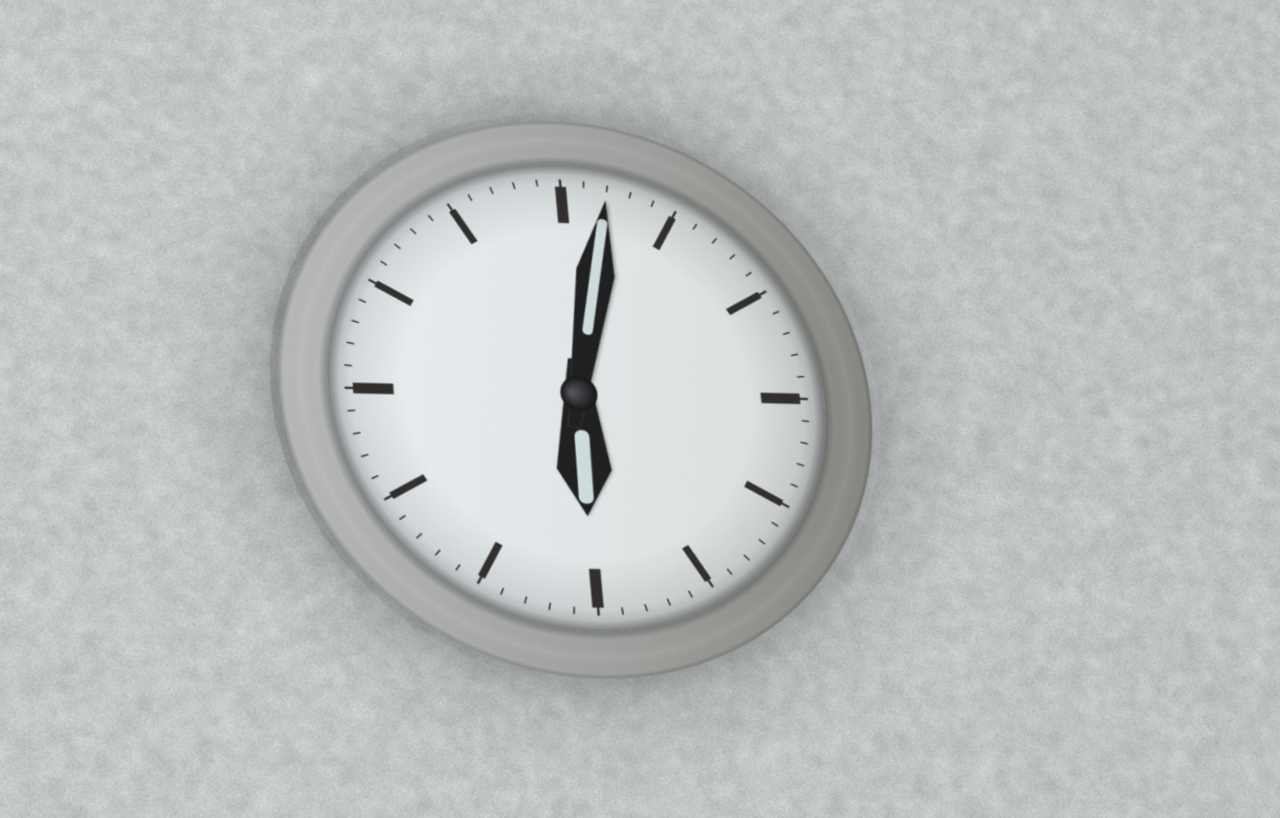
6.02
